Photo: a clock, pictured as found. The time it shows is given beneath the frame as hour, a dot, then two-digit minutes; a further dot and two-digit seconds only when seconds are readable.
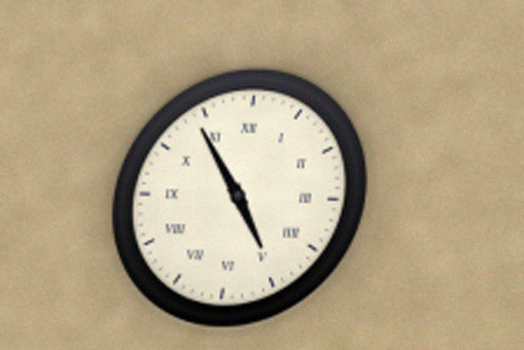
4.54
